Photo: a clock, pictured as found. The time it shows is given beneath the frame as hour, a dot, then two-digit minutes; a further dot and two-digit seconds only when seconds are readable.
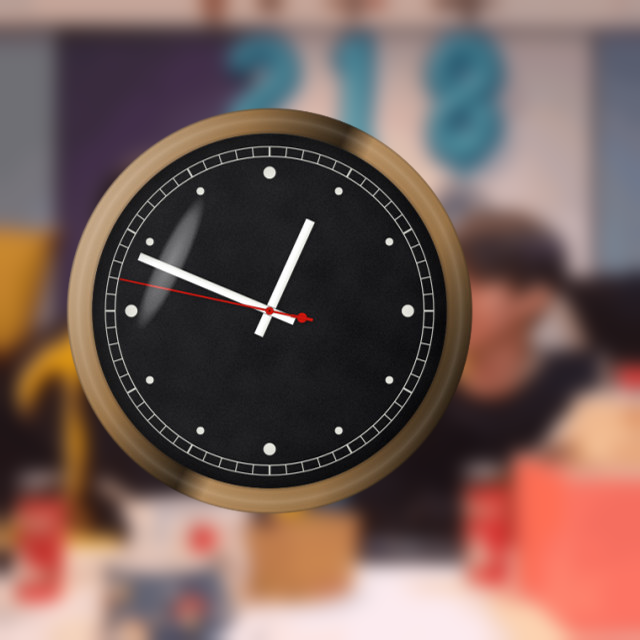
12.48.47
